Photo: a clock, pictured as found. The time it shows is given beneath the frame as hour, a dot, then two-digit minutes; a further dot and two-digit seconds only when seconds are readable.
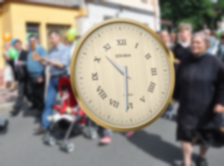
10.31
